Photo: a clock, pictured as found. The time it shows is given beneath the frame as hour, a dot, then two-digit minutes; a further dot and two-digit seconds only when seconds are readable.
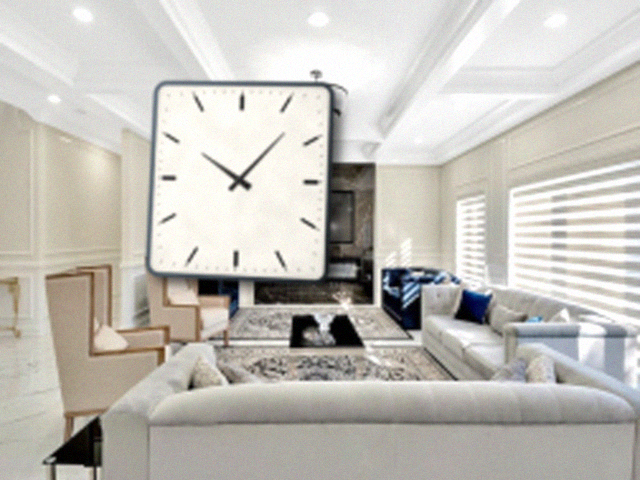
10.07
